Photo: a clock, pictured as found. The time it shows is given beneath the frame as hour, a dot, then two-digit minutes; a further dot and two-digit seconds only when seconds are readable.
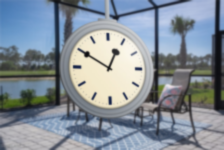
12.50
